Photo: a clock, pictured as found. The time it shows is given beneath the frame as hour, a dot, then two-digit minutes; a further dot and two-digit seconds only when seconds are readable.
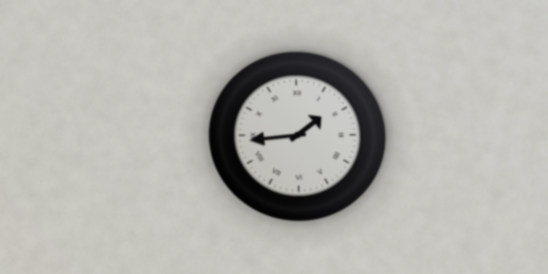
1.44
